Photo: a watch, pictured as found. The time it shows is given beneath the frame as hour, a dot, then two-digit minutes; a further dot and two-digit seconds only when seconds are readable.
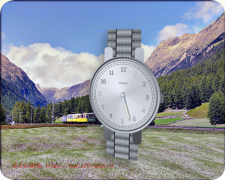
5.27
